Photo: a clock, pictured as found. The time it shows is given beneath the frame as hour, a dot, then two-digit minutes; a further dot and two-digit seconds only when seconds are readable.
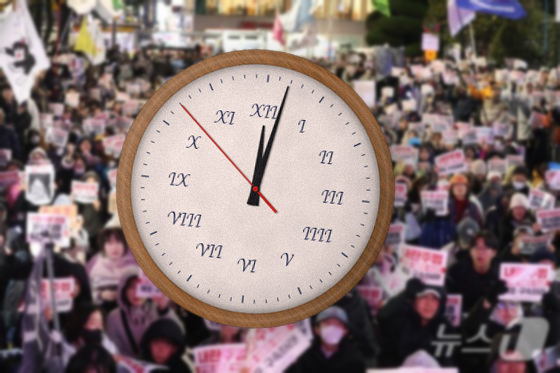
12.01.52
